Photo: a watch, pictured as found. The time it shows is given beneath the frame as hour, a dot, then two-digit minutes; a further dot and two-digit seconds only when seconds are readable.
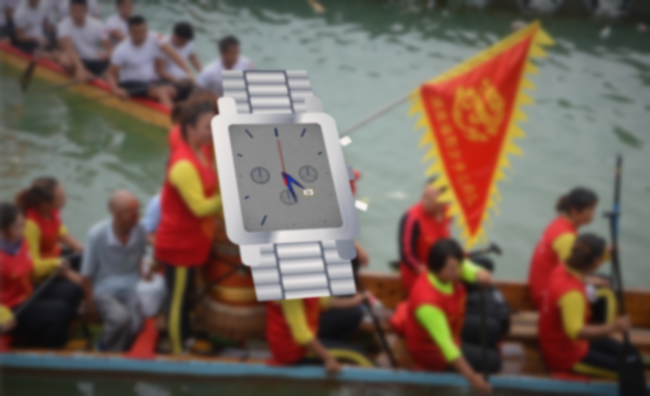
4.28
